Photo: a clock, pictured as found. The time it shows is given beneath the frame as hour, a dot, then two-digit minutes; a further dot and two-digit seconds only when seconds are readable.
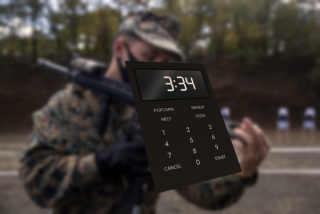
3.34
